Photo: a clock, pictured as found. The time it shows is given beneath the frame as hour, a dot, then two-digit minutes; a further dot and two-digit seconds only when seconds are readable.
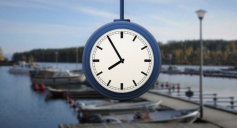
7.55
